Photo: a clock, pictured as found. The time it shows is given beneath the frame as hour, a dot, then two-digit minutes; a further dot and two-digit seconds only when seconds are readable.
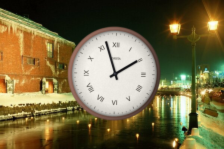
1.57
